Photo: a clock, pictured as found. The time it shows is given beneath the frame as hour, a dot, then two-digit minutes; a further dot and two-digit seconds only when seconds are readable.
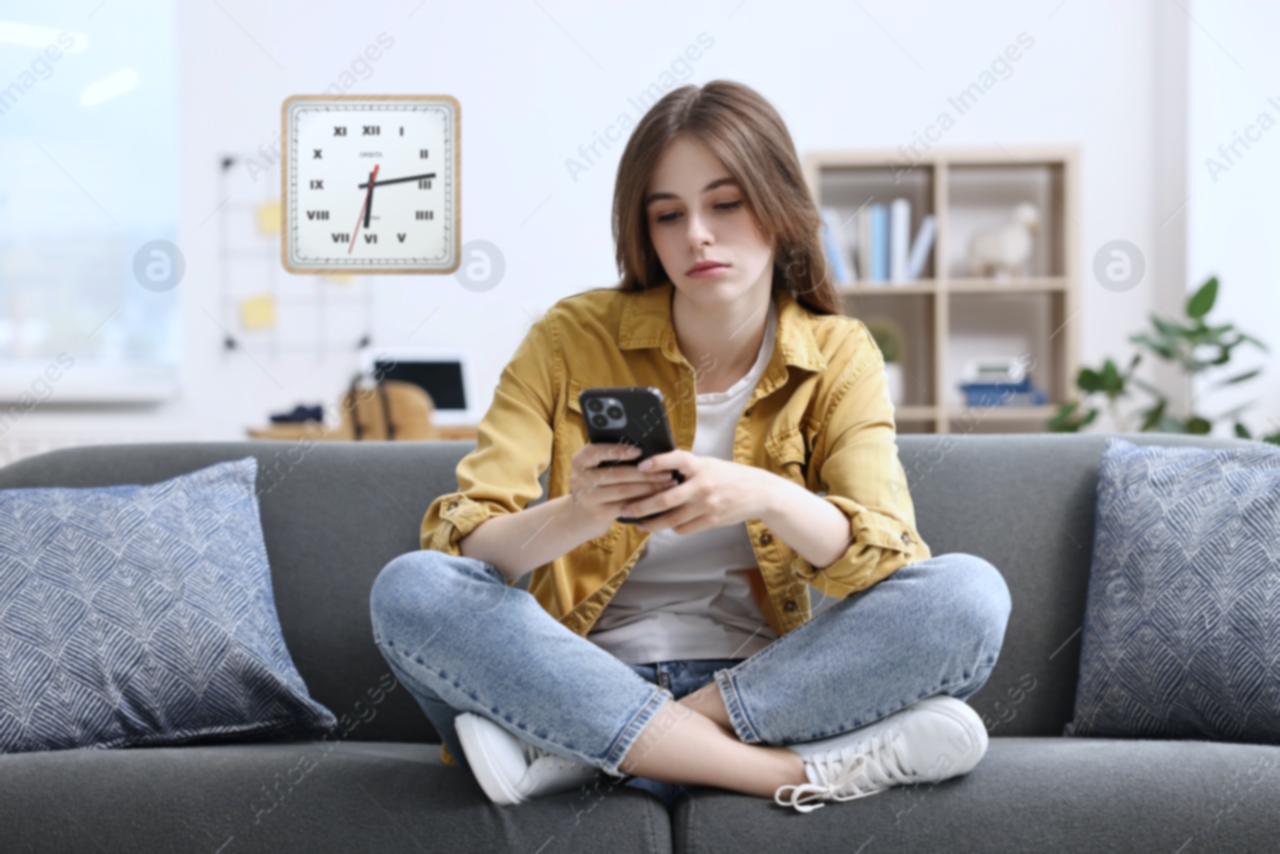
6.13.33
